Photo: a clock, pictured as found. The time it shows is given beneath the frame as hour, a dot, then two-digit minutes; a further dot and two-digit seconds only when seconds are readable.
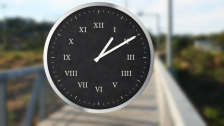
1.10
